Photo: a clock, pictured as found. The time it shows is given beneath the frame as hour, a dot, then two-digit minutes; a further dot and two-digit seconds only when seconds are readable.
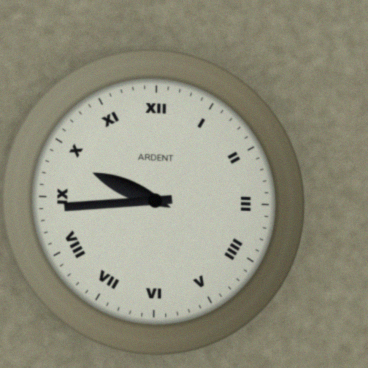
9.44
